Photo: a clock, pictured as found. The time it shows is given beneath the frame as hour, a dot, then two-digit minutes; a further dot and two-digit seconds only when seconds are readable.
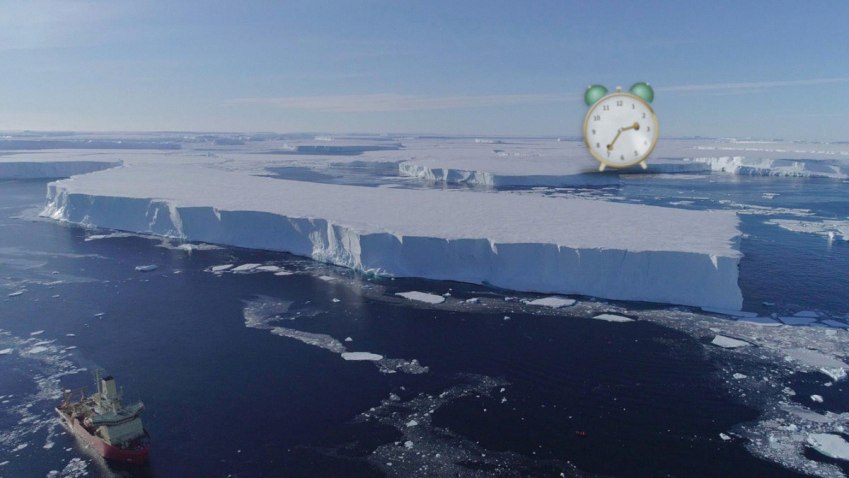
2.36
